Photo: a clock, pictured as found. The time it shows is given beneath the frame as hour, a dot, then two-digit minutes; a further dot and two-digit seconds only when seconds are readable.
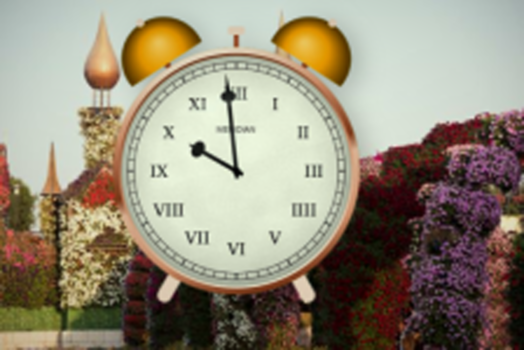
9.59
